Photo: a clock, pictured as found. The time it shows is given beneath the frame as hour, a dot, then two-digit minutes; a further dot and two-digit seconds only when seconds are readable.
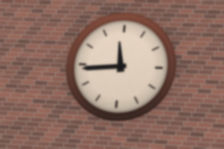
11.44
